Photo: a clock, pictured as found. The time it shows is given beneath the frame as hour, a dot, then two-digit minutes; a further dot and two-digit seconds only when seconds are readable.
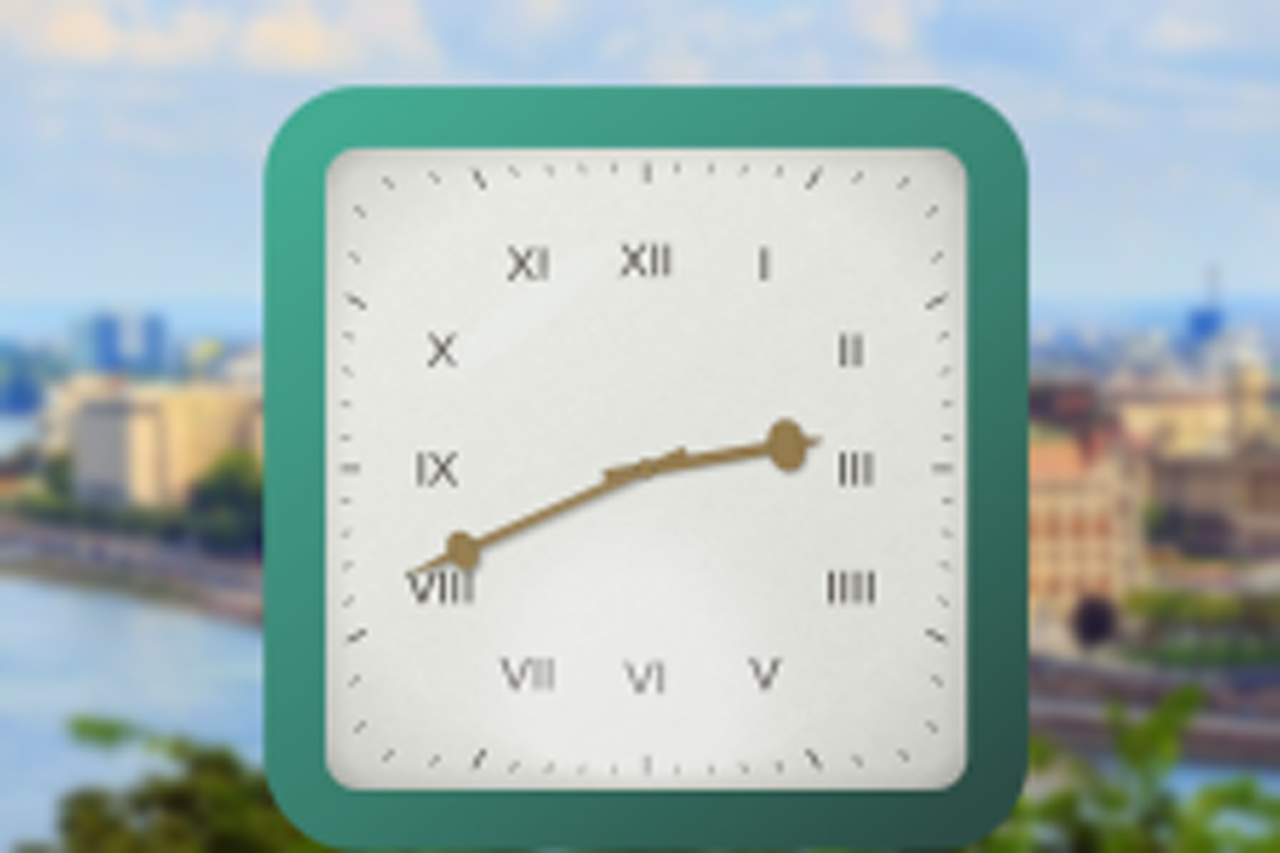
2.41
